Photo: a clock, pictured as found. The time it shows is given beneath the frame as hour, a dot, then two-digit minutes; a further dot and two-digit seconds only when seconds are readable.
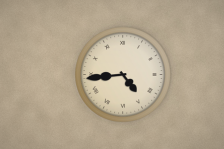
4.44
